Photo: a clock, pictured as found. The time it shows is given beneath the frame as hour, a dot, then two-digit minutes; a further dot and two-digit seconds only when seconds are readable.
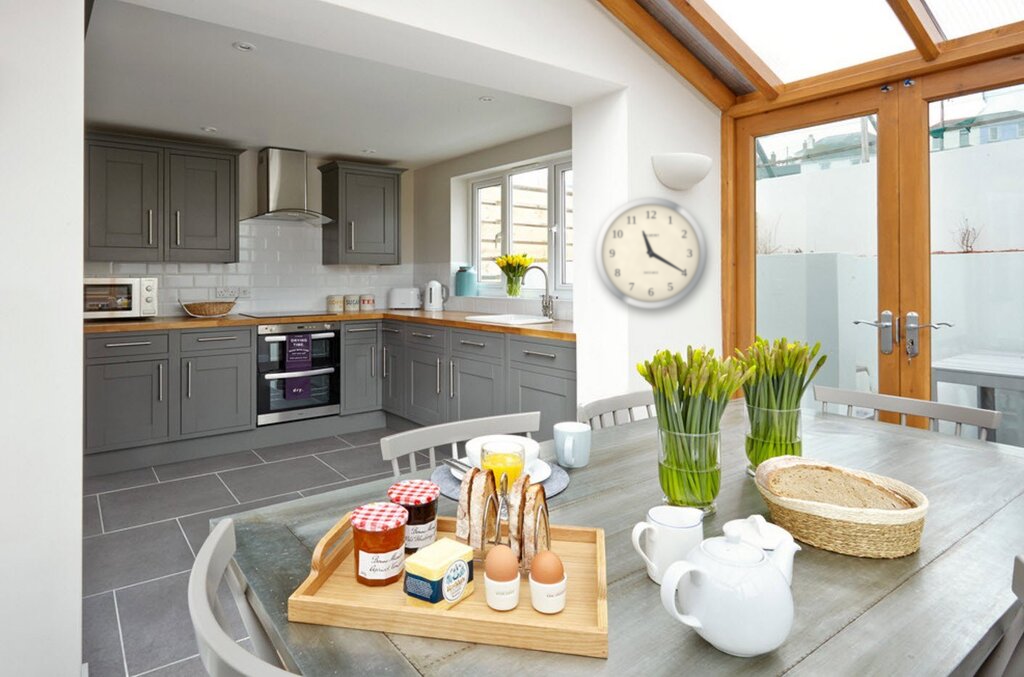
11.20
